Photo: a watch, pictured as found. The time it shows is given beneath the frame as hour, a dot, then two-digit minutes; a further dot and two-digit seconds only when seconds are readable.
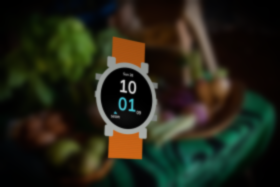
10.01
